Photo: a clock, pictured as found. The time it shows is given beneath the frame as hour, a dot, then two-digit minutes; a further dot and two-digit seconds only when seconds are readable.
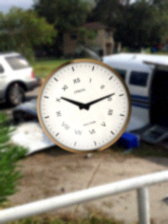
10.14
